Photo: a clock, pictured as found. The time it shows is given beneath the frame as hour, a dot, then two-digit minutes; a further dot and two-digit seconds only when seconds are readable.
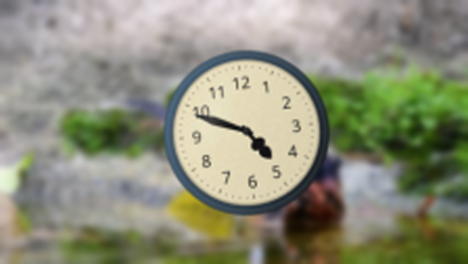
4.49
